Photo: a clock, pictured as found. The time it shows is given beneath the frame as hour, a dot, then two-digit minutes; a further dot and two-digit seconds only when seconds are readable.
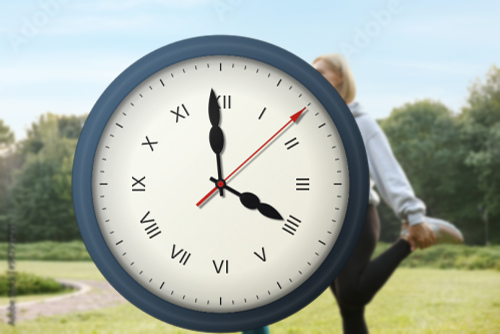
3.59.08
